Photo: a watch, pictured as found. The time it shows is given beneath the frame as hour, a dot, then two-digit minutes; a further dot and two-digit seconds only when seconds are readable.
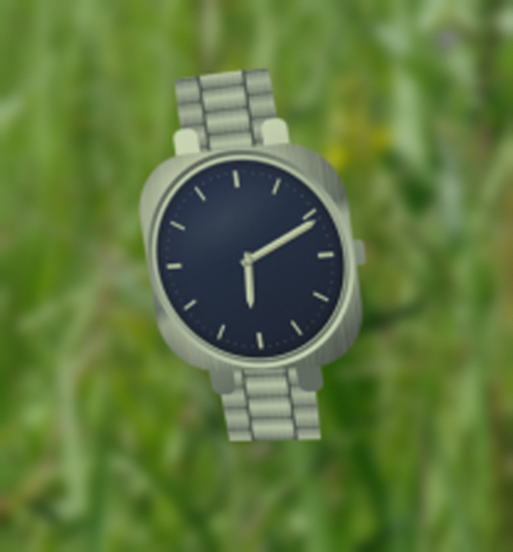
6.11
